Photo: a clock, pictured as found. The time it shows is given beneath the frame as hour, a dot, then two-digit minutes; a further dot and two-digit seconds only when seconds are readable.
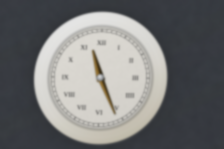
11.26
